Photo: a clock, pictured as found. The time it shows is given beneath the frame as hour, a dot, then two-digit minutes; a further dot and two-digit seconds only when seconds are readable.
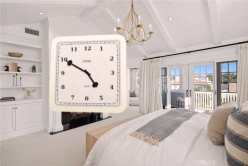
4.50
